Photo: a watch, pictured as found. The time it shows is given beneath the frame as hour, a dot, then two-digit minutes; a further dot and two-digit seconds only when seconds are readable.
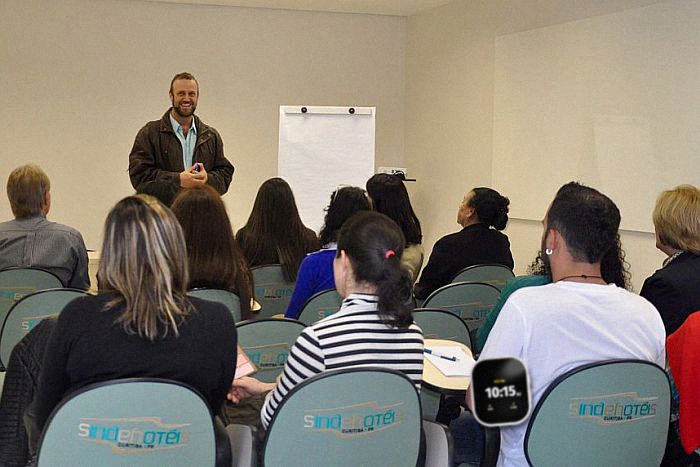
10.15
